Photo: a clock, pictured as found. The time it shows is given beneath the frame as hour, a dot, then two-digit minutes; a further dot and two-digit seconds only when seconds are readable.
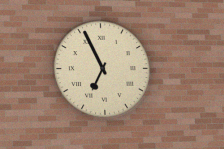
6.56
